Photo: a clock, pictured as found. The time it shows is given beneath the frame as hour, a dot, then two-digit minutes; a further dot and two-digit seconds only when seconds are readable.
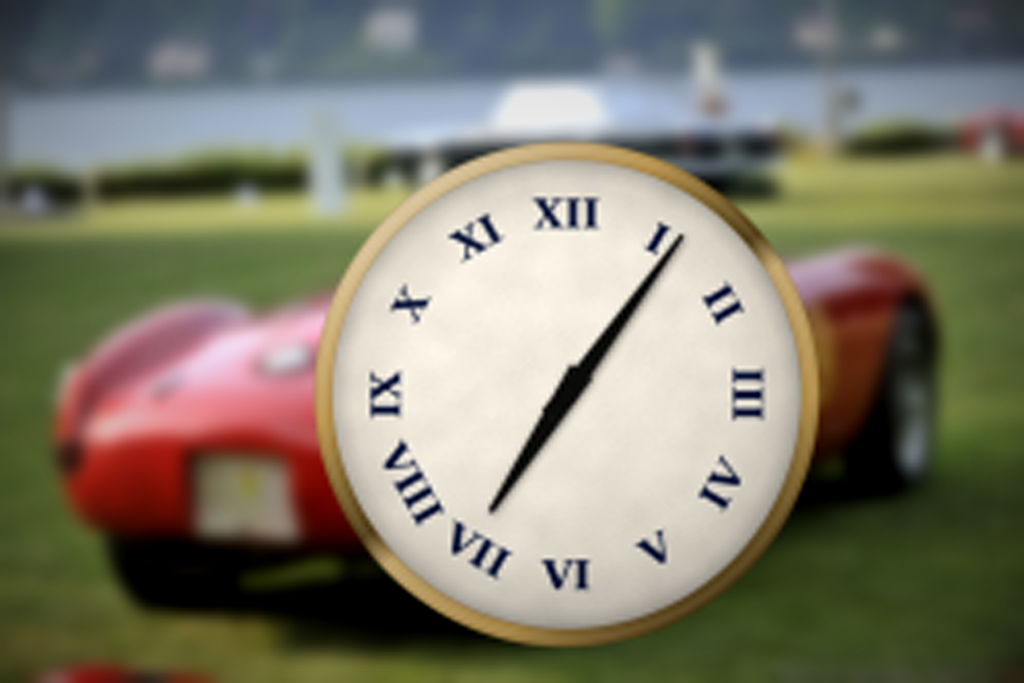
7.06
